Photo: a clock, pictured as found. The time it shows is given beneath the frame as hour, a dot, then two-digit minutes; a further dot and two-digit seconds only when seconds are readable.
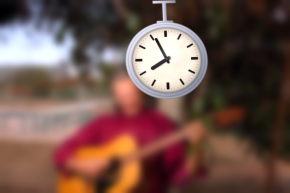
7.56
